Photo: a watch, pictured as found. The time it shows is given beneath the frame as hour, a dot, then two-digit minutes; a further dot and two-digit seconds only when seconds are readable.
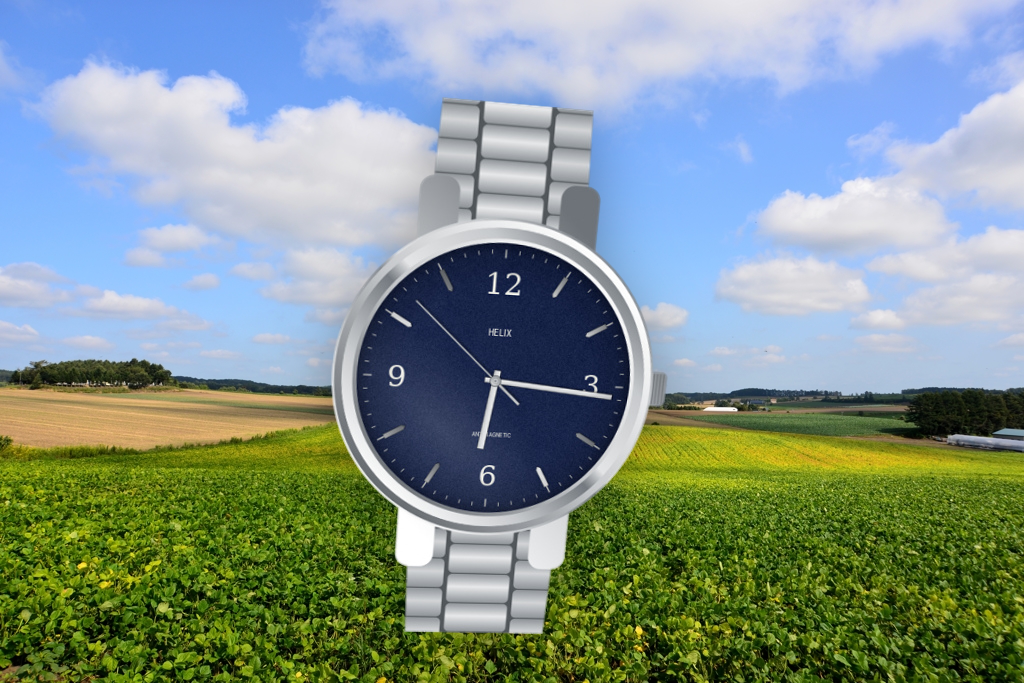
6.15.52
